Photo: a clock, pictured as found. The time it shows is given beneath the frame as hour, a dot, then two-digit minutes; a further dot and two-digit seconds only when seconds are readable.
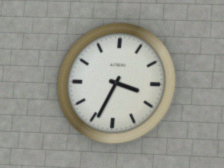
3.34
